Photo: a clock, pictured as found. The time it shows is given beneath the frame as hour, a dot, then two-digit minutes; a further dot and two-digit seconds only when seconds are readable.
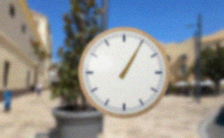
1.05
